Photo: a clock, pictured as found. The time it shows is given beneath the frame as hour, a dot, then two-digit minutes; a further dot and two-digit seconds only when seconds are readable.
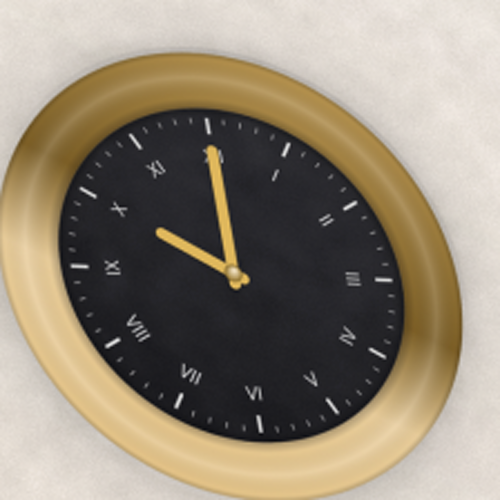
10.00
